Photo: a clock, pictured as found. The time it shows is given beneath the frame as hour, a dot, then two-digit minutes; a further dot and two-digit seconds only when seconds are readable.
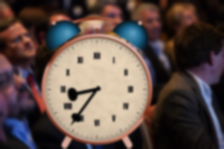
8.36
